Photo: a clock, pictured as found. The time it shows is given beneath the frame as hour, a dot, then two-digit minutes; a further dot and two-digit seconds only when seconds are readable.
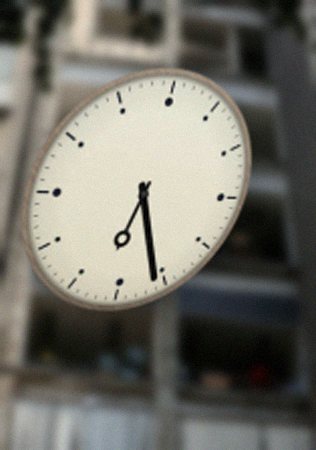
6.26
